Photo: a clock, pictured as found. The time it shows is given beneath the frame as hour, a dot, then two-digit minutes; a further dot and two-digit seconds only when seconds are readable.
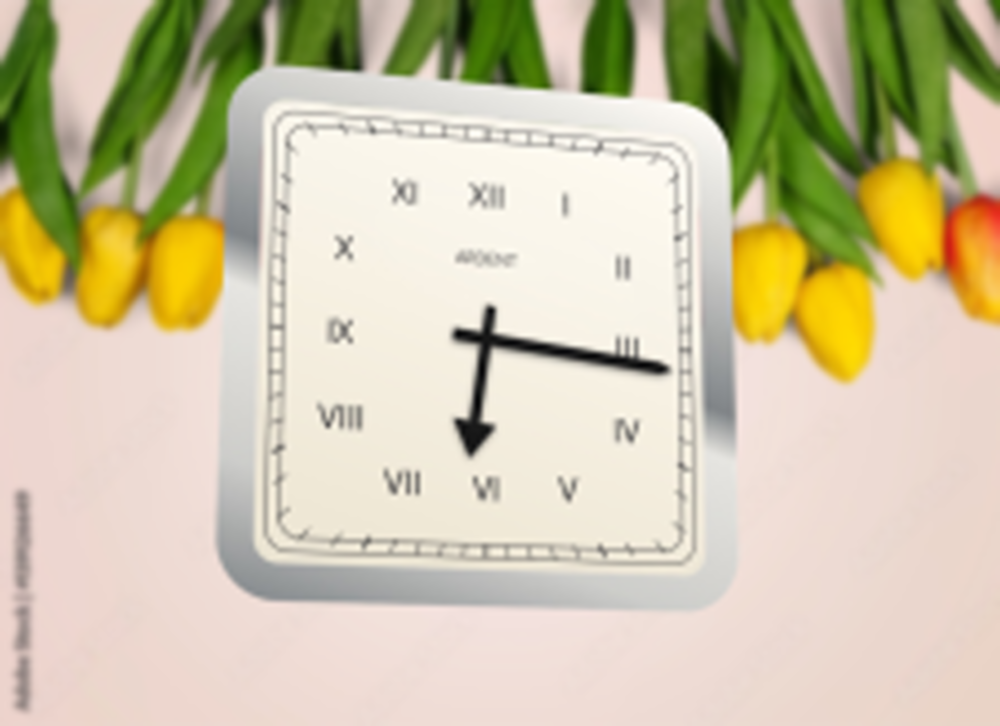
6.16
